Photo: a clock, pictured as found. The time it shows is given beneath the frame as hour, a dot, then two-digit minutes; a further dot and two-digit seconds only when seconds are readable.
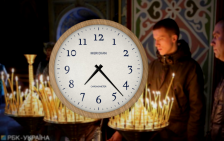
7.23
